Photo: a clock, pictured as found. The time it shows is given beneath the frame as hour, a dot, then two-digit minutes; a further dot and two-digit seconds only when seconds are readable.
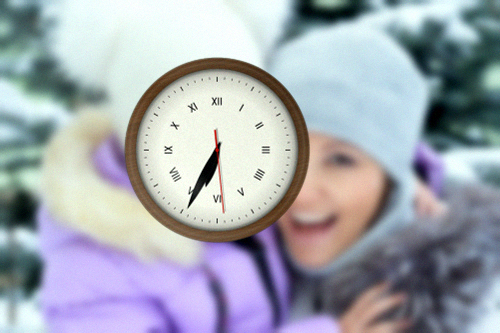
6.34.29
